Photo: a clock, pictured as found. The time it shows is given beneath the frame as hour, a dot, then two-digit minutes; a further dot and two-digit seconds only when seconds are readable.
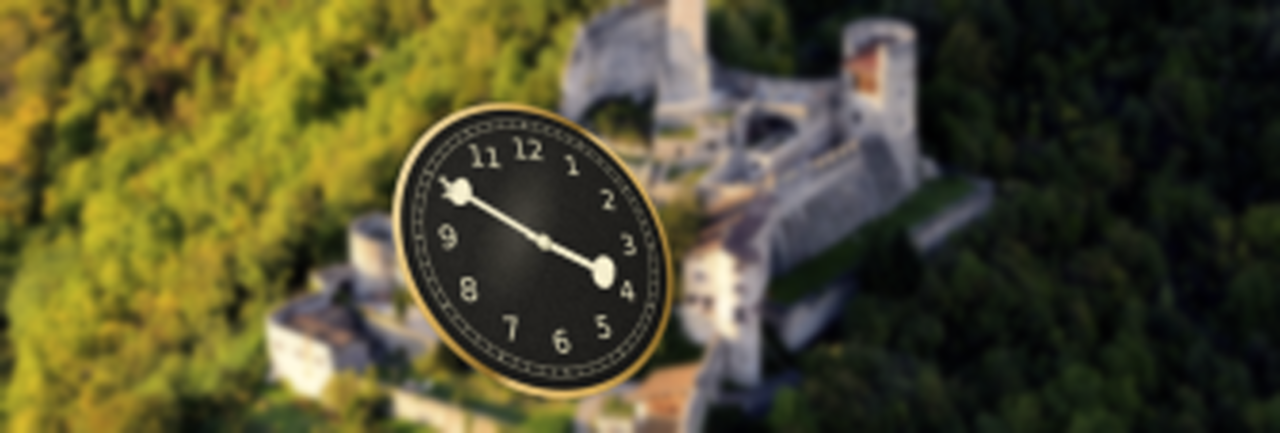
3.50
